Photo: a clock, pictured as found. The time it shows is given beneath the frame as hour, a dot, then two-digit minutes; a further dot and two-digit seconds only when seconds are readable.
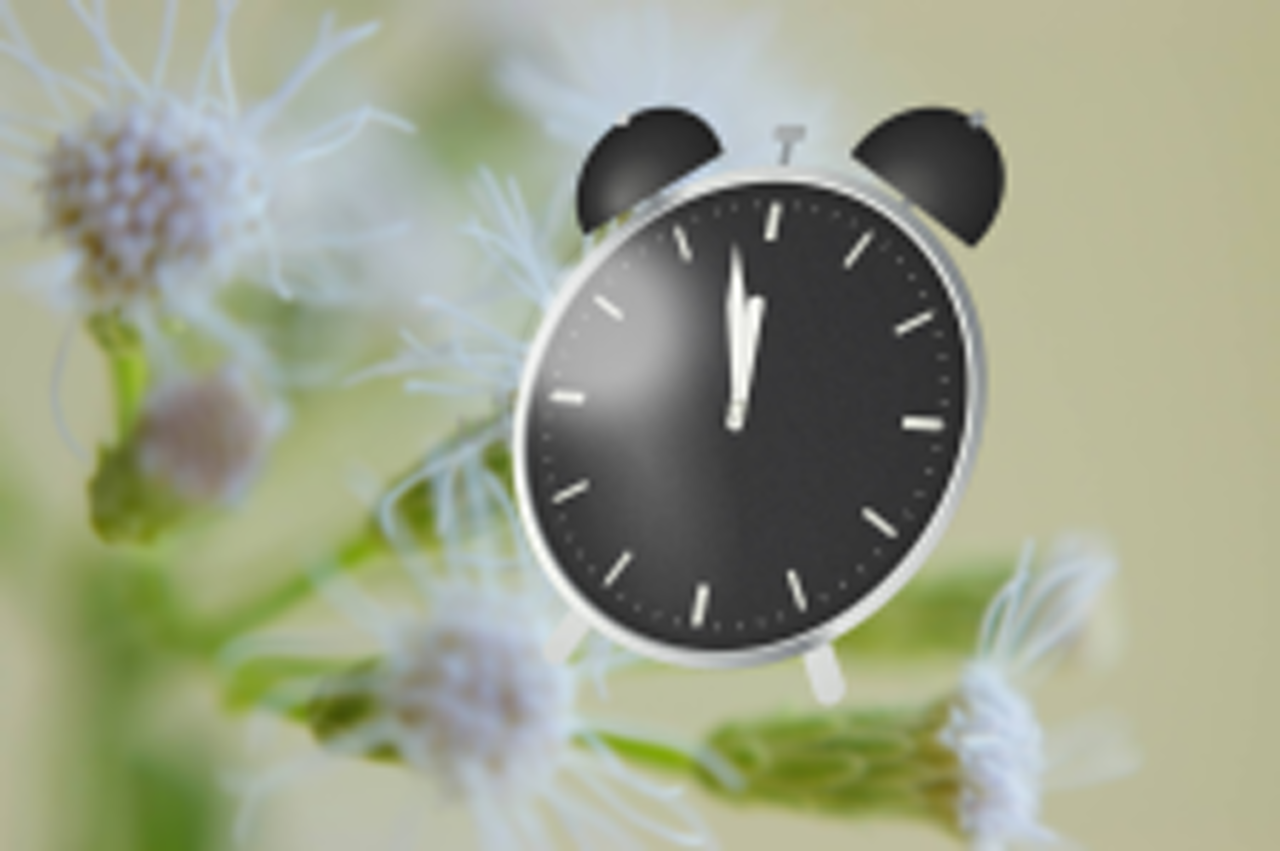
11.58
